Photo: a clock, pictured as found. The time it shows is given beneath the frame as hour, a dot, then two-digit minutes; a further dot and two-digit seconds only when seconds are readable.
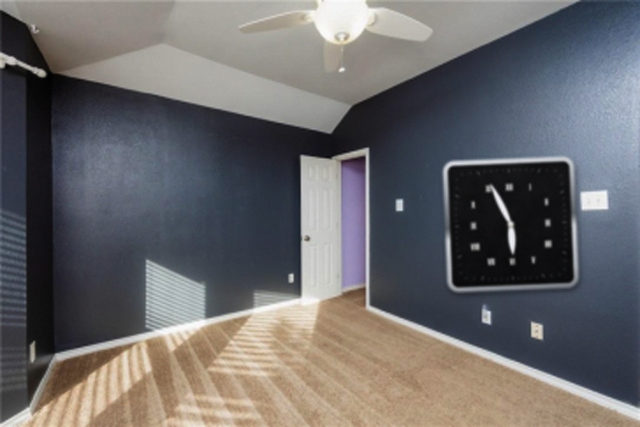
5.56
